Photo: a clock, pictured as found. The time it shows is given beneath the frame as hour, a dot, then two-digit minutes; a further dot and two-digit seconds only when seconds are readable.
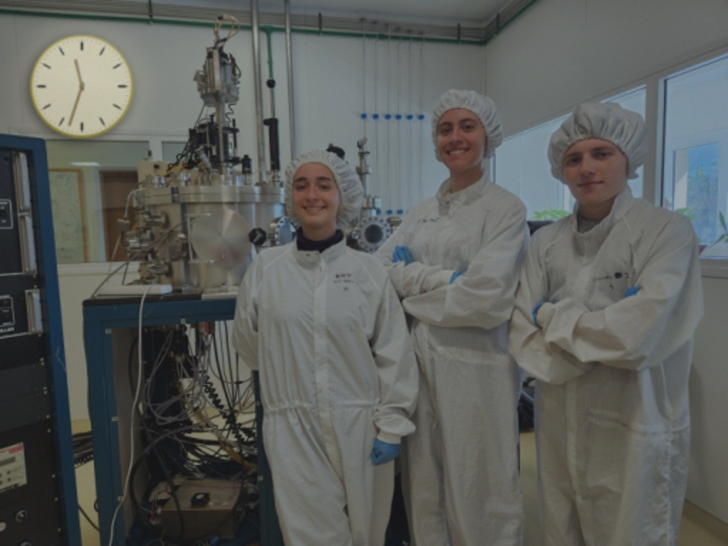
11.33
